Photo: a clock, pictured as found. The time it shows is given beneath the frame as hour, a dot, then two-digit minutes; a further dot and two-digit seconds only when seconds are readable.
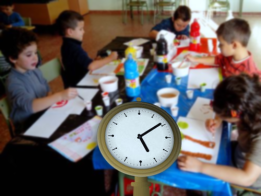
5.09
